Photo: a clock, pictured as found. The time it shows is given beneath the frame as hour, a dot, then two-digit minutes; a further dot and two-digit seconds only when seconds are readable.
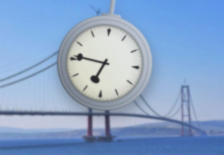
6.46
